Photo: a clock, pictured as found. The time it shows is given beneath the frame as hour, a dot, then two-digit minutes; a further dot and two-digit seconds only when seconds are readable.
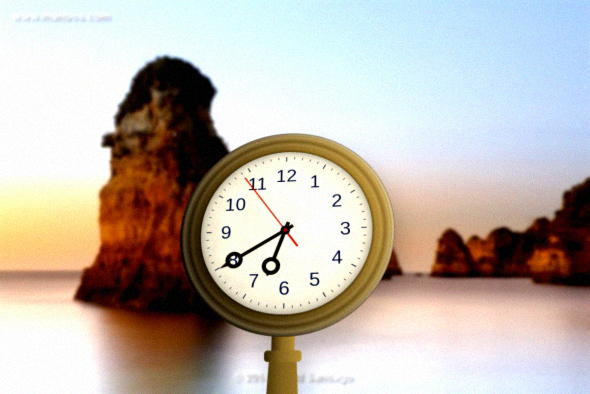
6.39.54
